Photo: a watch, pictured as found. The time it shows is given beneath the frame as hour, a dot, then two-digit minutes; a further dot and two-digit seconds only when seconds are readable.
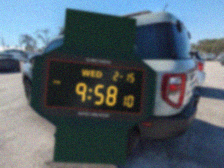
9.58.10
